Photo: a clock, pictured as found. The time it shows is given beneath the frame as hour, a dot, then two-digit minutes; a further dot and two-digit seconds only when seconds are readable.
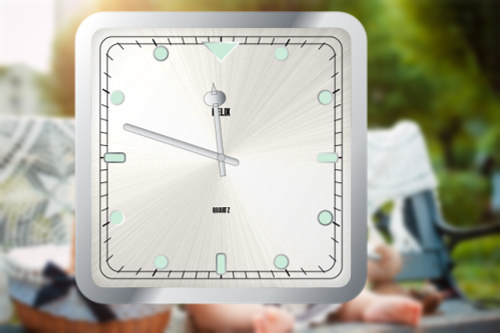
11.48
